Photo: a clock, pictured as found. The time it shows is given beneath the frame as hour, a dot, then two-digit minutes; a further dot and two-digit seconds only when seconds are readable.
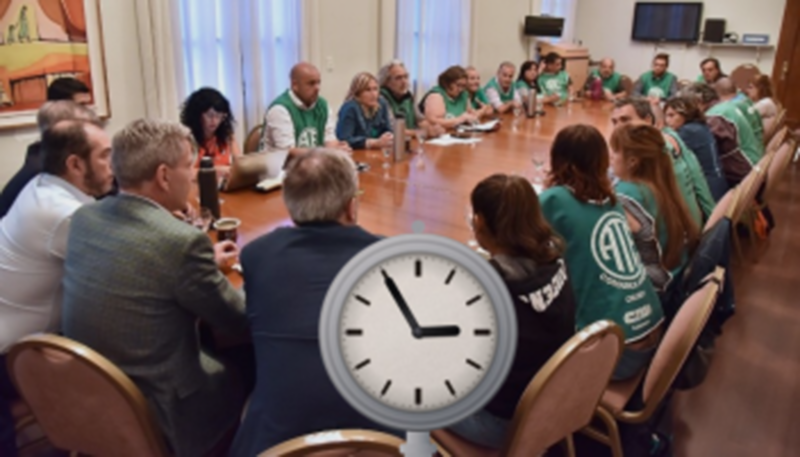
2.55
